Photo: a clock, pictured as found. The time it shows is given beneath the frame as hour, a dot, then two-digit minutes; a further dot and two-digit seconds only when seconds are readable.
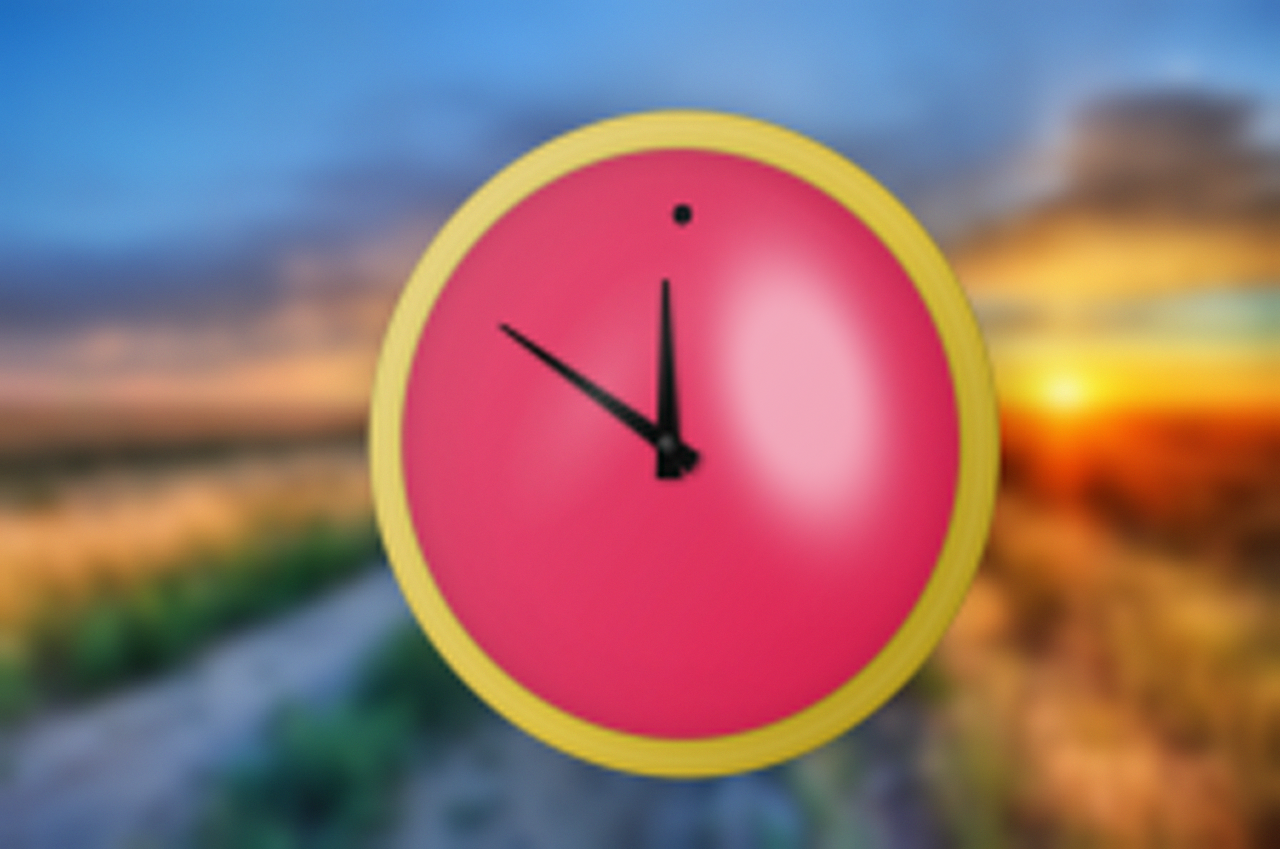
11.50
